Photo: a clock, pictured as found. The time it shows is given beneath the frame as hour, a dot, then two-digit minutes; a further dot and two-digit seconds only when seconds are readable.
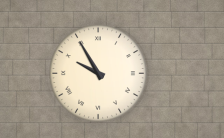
9.55
